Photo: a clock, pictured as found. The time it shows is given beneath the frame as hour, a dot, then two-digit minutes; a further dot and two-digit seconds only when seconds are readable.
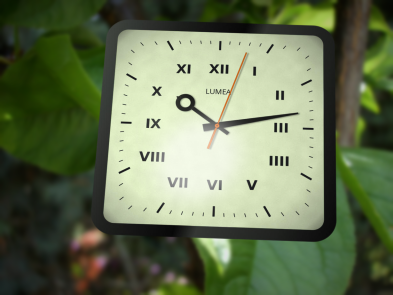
10.13.03
